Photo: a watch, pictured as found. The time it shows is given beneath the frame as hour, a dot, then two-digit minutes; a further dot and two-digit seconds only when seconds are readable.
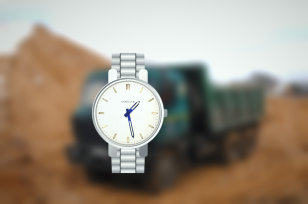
1.28
